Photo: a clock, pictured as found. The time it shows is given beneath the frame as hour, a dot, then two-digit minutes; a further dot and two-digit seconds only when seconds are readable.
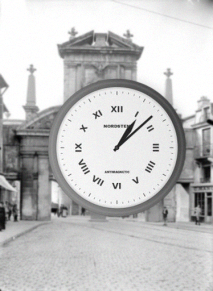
1.08
